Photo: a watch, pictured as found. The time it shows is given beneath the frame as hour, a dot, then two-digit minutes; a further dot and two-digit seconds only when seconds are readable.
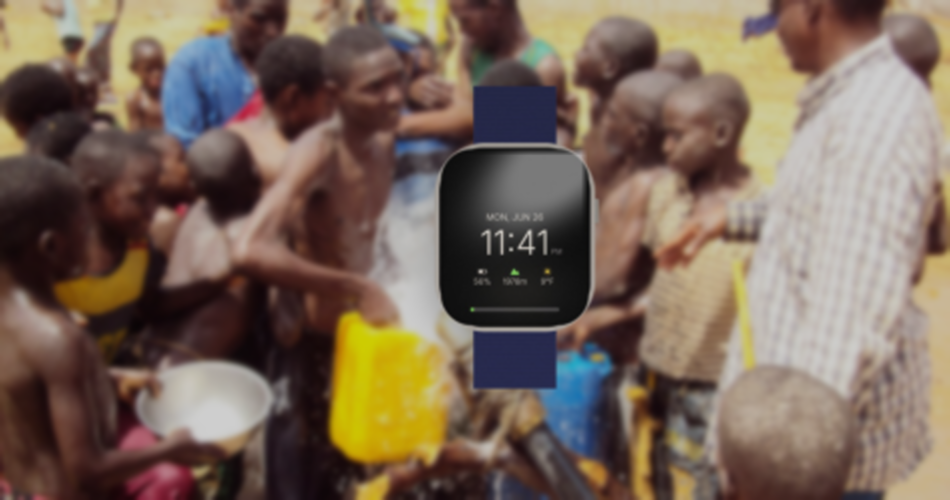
11.41
